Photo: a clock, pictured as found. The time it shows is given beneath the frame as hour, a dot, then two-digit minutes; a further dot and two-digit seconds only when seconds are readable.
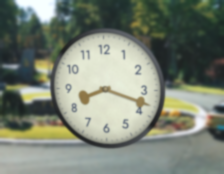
8.18
